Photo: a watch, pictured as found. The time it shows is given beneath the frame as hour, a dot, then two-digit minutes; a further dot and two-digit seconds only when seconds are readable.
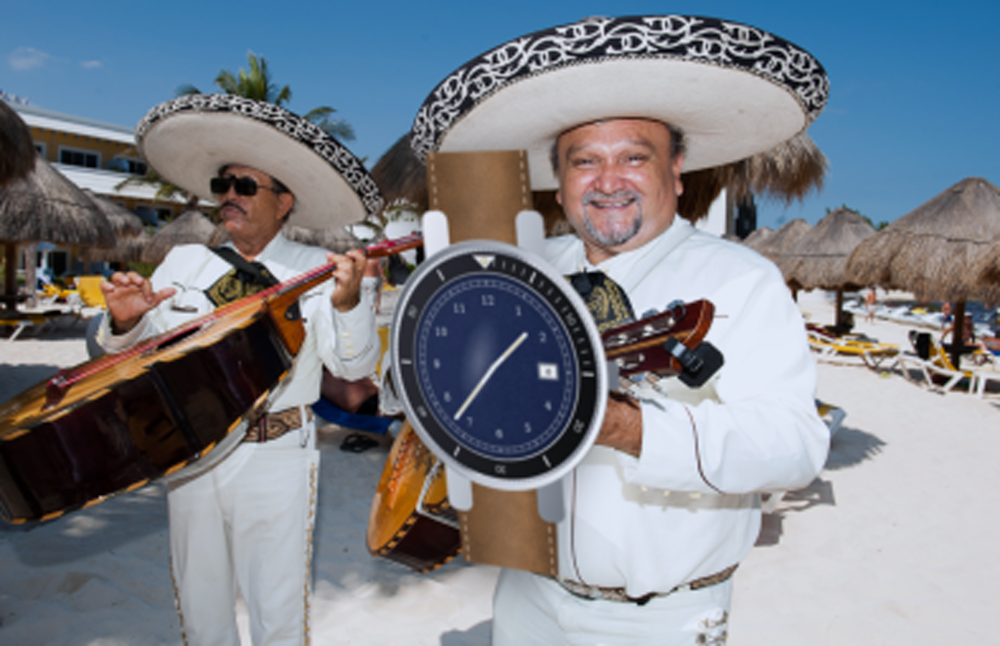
1.37
